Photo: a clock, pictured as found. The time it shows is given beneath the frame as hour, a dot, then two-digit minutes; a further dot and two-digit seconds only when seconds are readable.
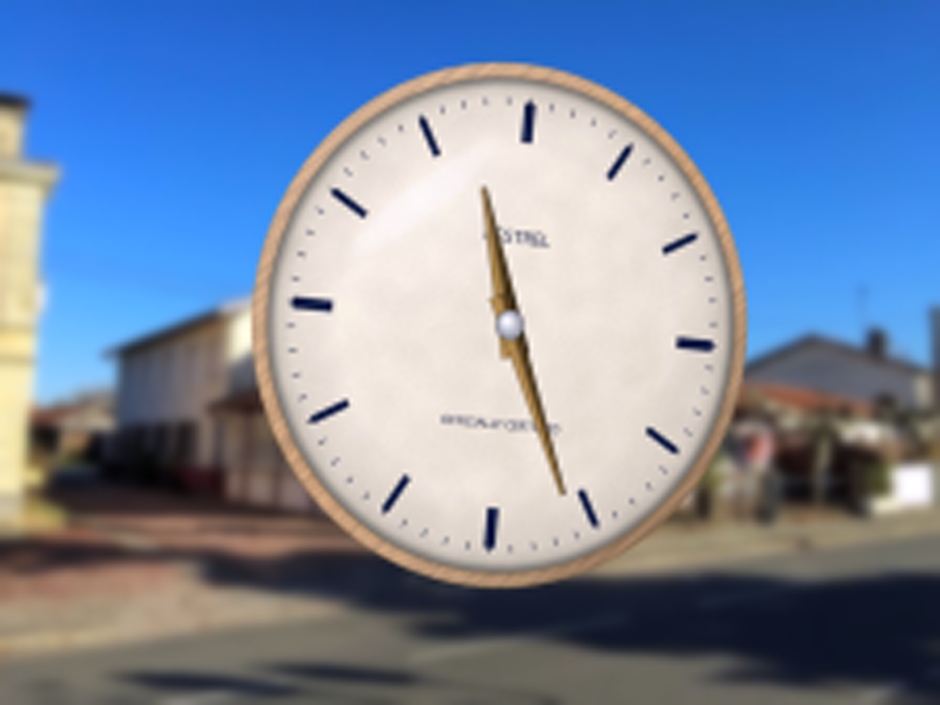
11.26
